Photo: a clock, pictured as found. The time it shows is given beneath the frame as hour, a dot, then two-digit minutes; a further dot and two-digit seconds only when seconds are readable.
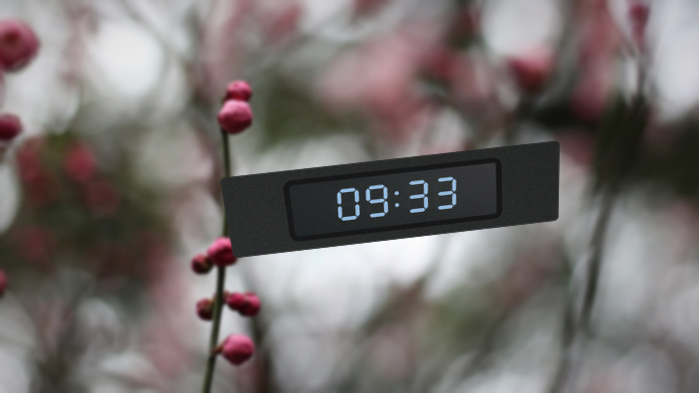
9.33
